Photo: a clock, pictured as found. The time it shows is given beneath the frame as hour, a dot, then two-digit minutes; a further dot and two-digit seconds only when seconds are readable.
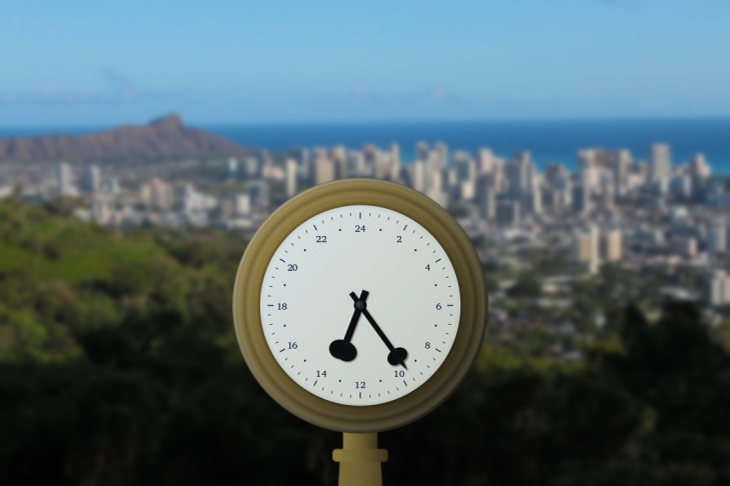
13.24
